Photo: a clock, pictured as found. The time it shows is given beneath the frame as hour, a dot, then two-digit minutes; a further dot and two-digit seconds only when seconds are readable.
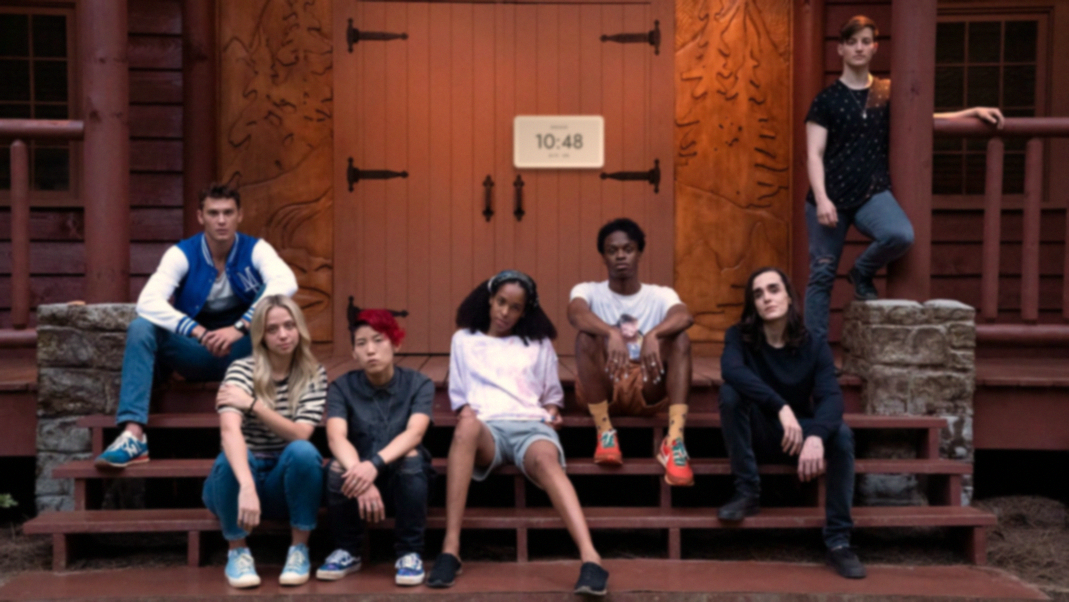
10.48
